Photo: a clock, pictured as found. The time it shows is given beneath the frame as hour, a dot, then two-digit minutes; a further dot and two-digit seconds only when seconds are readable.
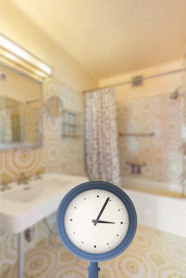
3.04
